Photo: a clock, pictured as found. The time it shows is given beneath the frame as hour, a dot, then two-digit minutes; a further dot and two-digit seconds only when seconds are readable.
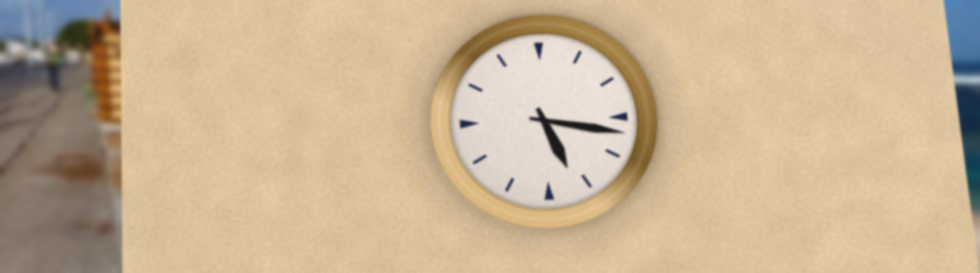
5.17
